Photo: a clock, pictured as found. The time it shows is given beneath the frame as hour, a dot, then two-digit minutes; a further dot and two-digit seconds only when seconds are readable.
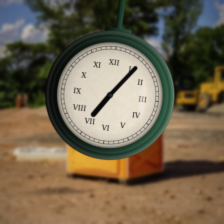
7.06
